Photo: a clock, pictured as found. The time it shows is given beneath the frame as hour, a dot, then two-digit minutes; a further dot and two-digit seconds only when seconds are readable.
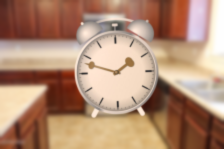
1.48
